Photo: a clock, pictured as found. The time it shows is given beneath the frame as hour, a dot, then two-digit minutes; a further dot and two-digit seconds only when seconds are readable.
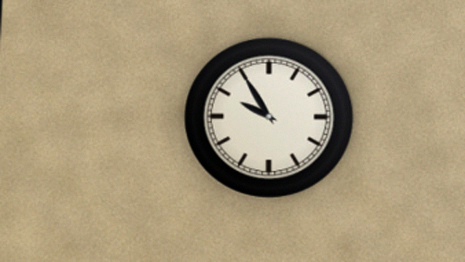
9.55
